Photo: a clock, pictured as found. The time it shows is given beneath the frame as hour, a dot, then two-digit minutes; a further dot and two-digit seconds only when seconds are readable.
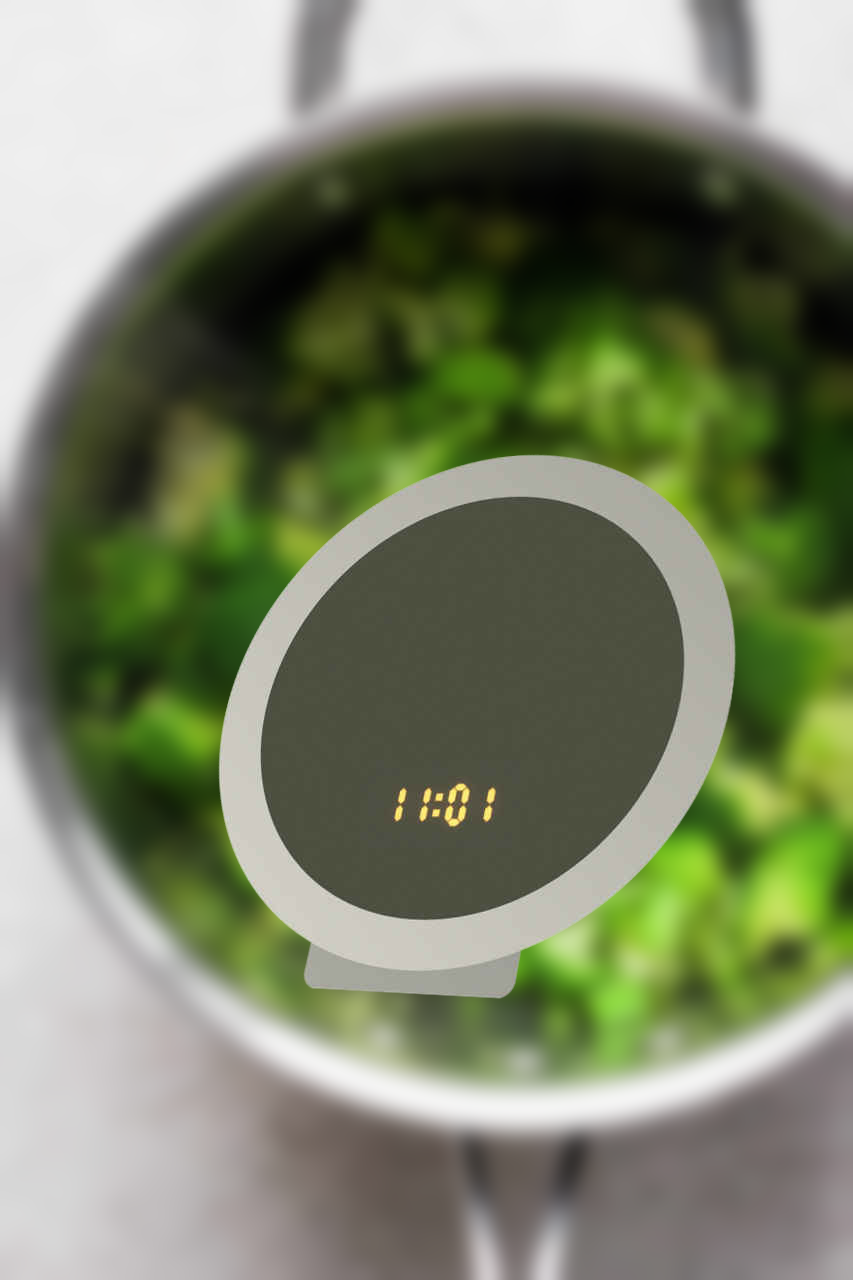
11.01
